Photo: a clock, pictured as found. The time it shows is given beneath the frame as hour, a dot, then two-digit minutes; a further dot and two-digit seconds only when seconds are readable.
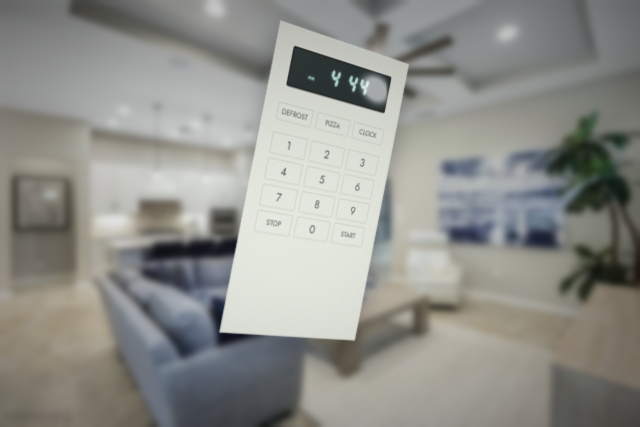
4.44
